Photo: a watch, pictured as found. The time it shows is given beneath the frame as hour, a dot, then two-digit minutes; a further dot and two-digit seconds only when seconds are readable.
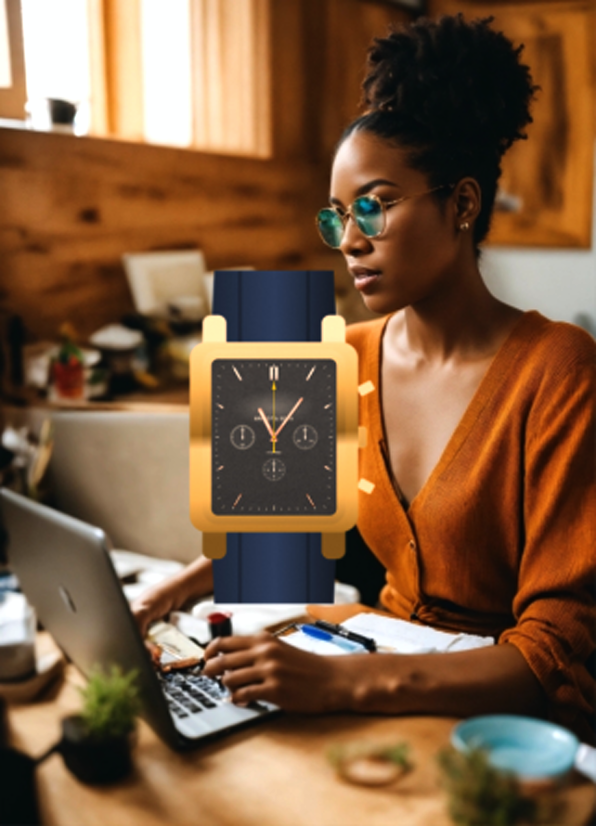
11.06
